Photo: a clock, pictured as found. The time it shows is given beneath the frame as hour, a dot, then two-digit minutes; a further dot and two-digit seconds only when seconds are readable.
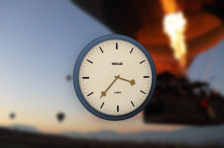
3.37
